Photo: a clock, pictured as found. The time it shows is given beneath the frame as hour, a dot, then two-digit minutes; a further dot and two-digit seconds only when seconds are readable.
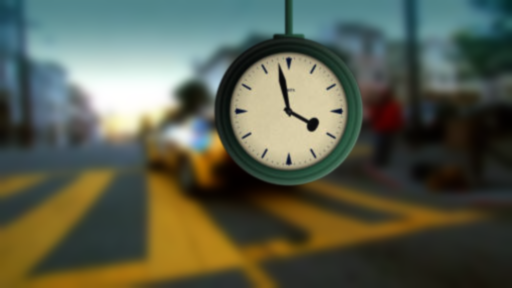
3.58
